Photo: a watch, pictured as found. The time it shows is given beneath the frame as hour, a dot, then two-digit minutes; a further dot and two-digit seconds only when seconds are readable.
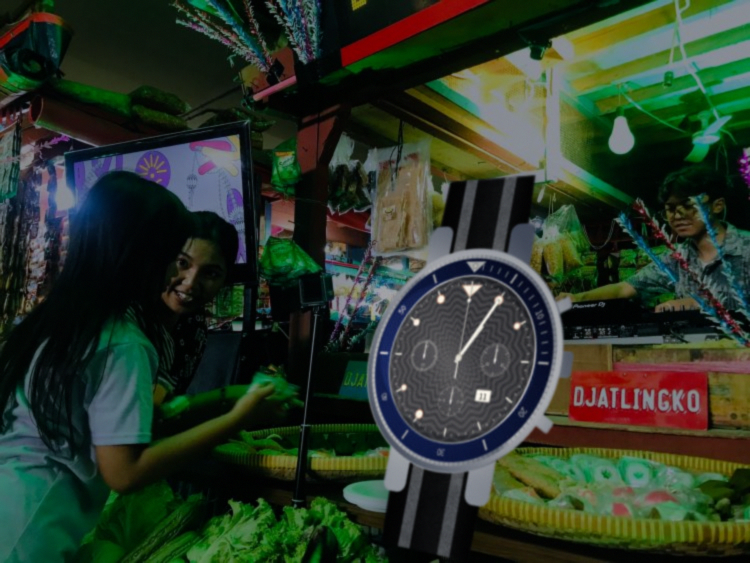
1.05
